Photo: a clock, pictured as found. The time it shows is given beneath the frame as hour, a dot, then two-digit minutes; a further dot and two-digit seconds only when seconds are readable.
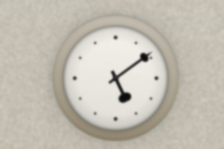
5.09
